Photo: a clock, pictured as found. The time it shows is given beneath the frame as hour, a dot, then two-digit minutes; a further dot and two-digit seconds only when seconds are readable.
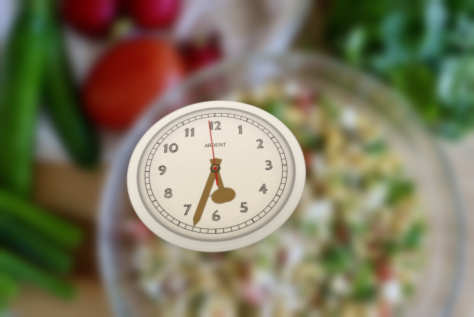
5.32.59
